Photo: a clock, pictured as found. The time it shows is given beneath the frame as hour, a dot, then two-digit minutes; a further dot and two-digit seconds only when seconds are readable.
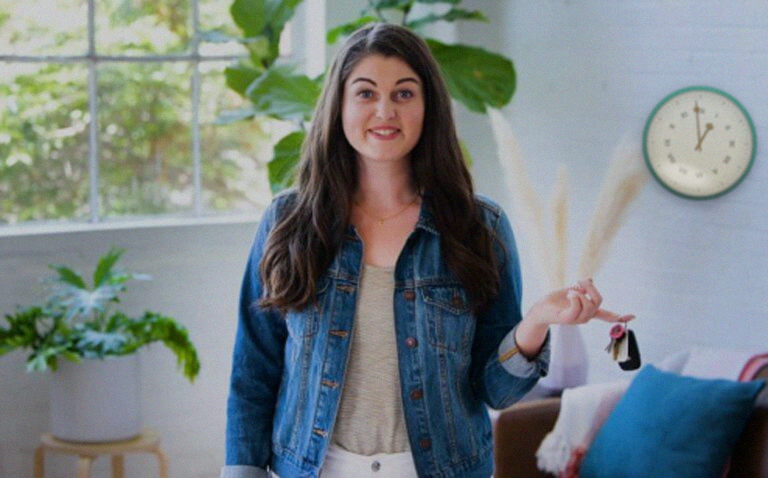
12.59
